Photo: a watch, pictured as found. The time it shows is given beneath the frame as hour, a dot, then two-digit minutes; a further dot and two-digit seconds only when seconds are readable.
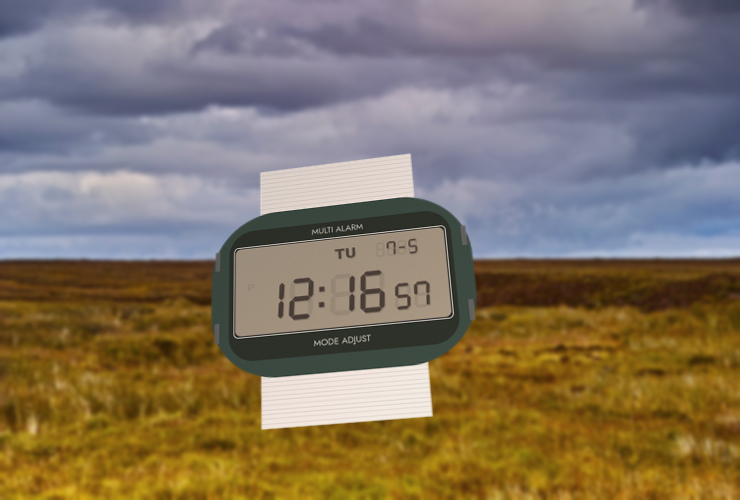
12.16.57
